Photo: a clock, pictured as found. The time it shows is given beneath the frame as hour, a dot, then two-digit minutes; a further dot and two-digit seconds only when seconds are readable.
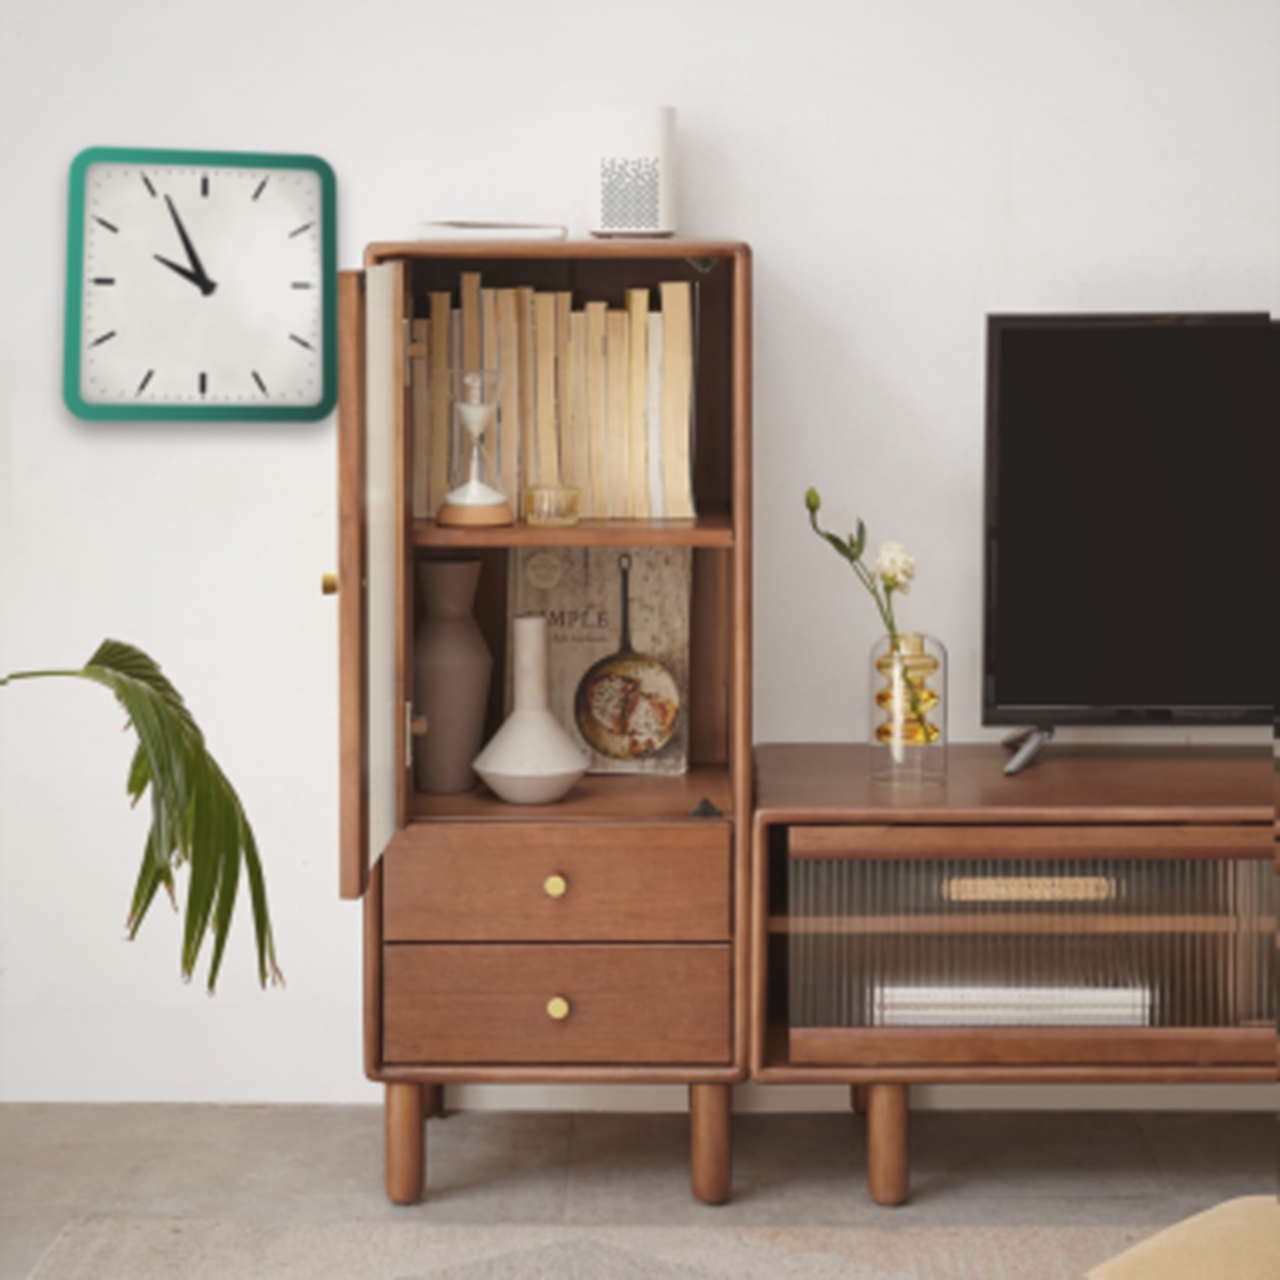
9.56
